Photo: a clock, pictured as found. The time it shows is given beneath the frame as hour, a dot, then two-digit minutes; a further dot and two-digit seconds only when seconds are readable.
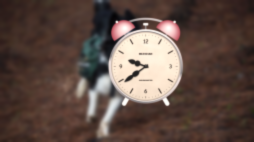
9.39
